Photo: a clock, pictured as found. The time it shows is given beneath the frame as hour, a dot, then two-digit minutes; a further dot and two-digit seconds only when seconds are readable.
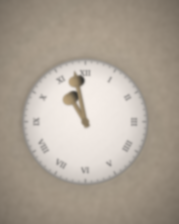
10.58
